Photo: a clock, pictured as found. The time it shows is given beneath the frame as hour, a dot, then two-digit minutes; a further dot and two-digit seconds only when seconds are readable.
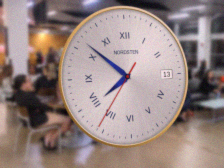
7.51.36
